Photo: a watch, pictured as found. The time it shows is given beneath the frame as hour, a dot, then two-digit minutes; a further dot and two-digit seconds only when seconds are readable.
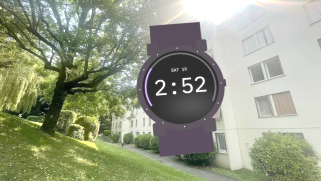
2.52
